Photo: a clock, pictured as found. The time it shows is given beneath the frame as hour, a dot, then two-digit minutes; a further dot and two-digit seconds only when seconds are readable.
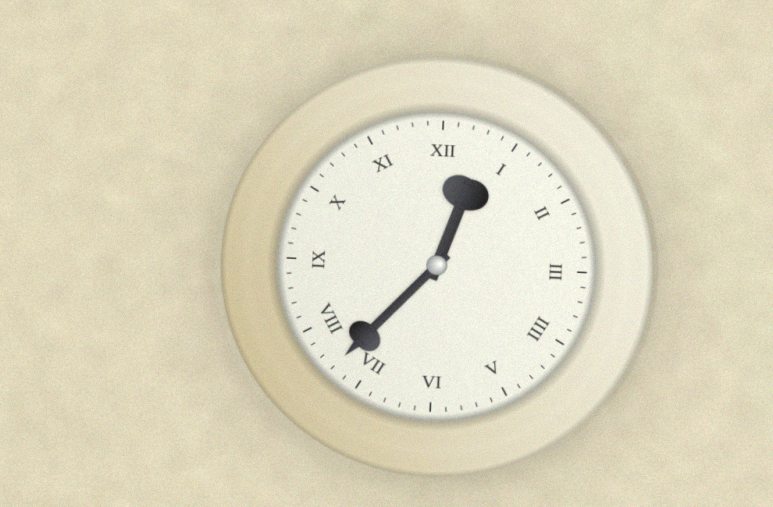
12.37
